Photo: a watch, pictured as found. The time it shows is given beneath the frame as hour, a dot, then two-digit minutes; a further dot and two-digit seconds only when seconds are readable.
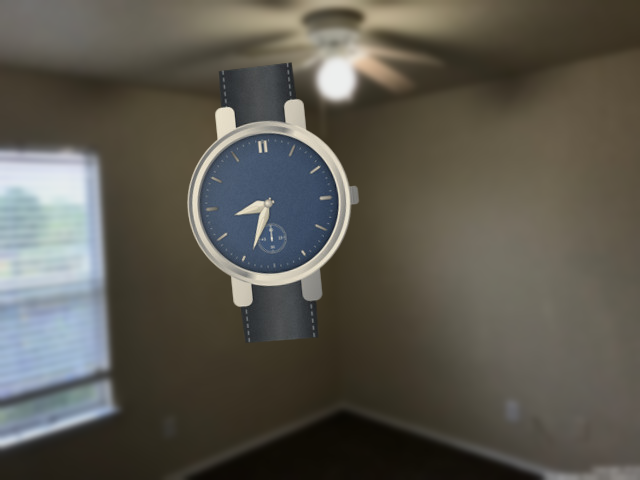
8.34
